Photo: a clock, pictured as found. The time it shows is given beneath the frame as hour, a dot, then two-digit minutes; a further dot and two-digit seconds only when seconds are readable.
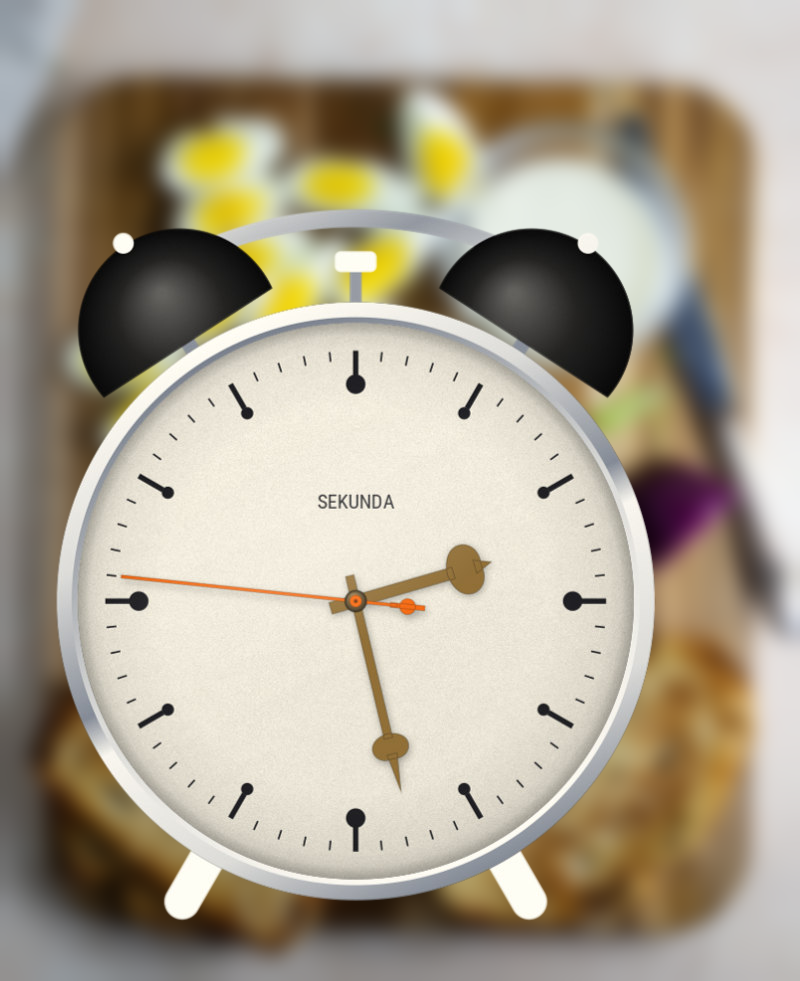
2.27.46
